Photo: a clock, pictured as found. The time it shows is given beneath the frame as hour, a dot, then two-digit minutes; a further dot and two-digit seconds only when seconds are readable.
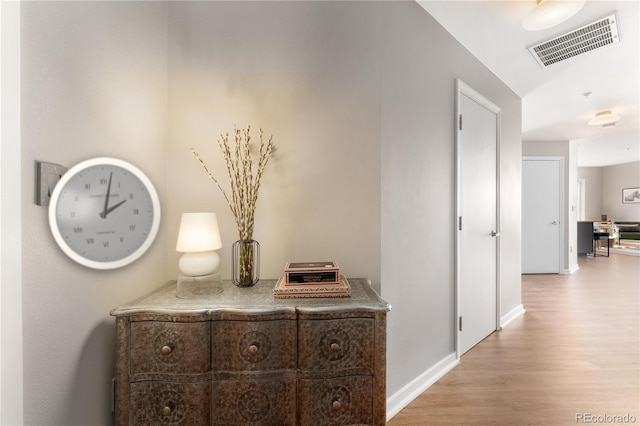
2.02
